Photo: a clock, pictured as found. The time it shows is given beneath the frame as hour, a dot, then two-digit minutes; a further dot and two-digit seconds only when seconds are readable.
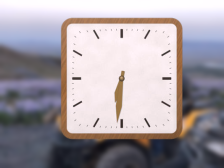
6.31
